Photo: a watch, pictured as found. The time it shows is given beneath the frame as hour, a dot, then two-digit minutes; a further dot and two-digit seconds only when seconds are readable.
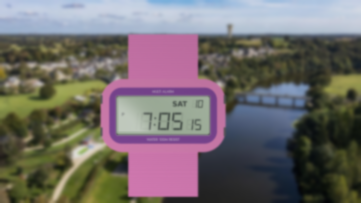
7.05.15
